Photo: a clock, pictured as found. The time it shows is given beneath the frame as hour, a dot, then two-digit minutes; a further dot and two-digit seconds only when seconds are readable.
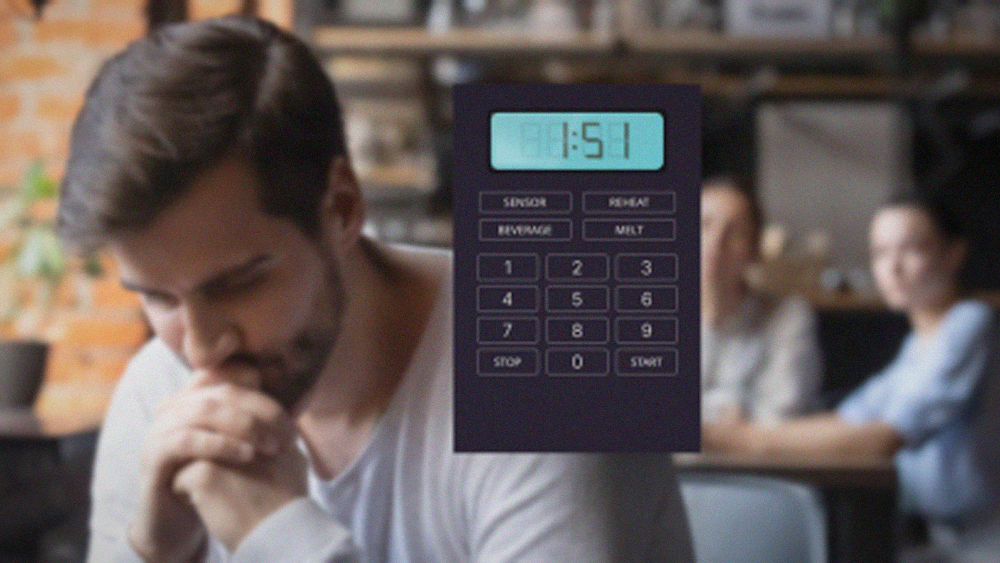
1.51
